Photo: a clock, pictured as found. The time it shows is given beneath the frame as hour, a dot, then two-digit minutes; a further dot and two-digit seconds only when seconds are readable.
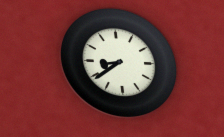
8.39
